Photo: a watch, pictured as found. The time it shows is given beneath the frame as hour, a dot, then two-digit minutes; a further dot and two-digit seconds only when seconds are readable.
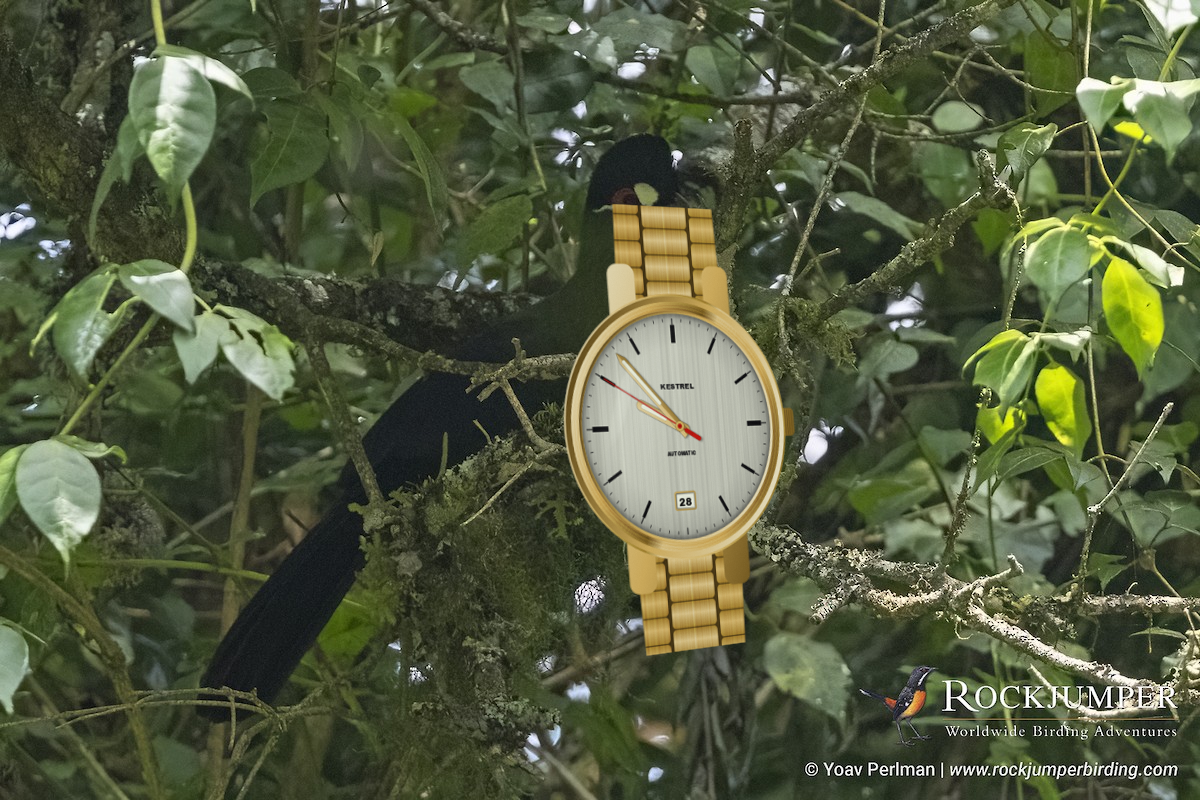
9.52.50
